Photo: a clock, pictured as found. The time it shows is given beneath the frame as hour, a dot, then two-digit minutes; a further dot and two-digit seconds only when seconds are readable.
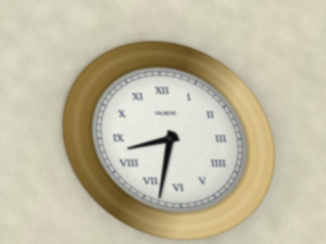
8.33
